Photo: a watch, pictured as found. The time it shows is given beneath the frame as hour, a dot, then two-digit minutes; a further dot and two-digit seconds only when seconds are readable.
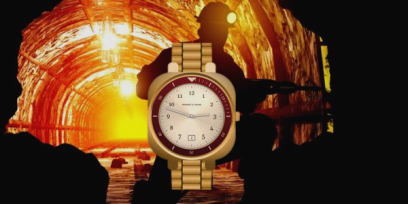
2.48
